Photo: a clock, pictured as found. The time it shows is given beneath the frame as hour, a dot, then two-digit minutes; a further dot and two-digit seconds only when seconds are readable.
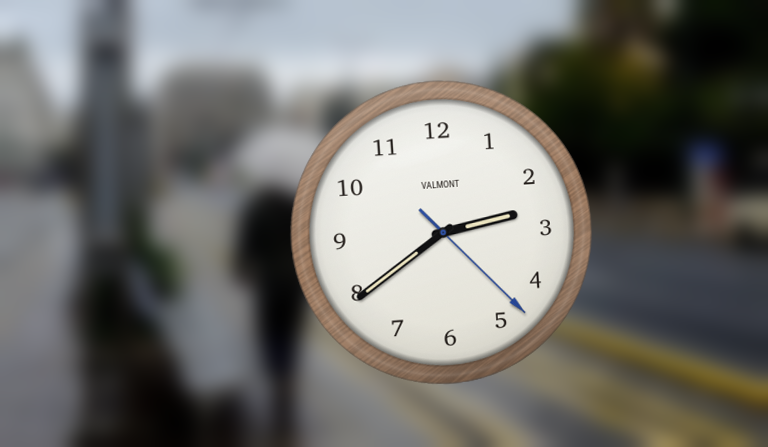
2.39.23
